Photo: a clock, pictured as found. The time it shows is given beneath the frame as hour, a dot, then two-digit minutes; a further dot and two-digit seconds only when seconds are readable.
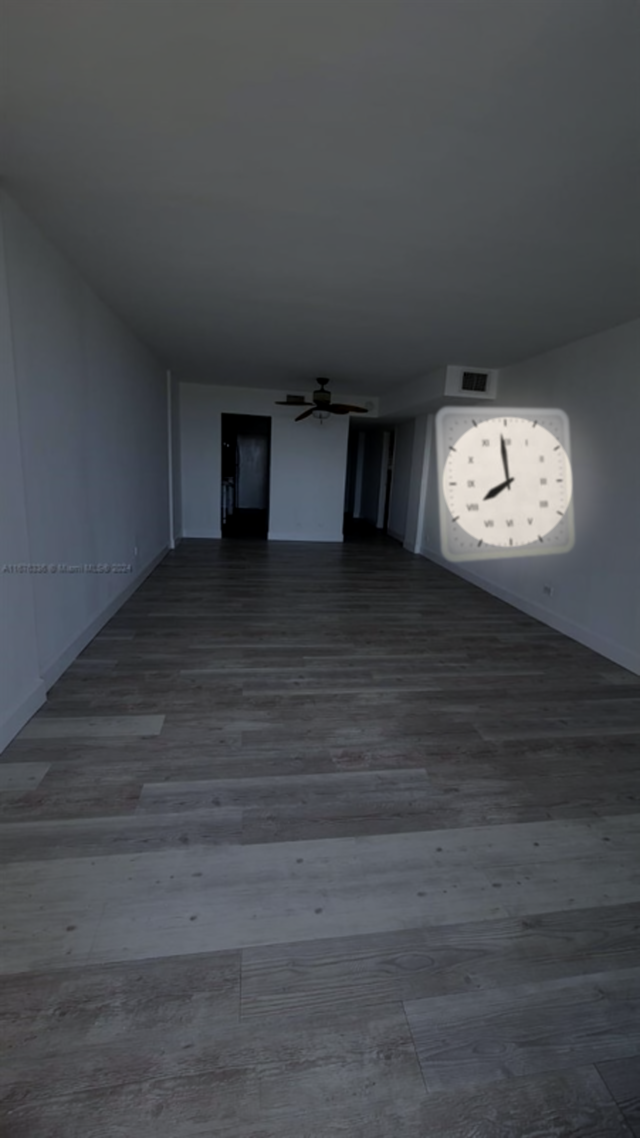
7.59
